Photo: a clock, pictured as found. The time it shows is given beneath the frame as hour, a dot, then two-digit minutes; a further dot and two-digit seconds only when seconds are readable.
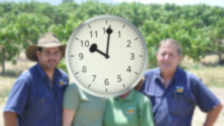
10.01
